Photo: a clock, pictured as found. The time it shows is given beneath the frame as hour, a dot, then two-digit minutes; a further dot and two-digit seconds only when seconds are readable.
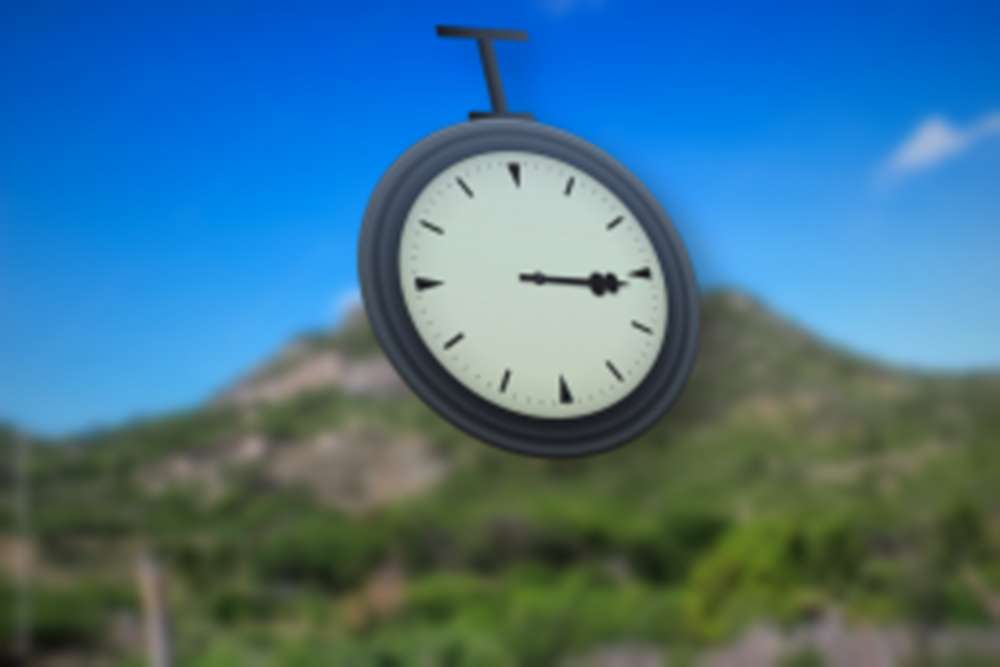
3.16
